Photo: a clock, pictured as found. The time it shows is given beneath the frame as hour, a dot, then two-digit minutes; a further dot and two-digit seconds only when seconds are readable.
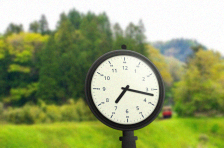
7.17
